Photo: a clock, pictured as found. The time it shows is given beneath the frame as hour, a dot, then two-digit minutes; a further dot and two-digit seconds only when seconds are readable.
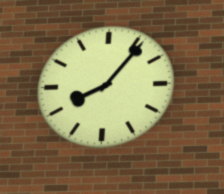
8.06
